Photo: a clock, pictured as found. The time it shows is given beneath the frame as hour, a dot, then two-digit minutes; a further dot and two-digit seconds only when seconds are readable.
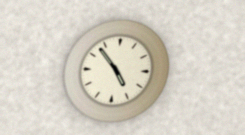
4.53
